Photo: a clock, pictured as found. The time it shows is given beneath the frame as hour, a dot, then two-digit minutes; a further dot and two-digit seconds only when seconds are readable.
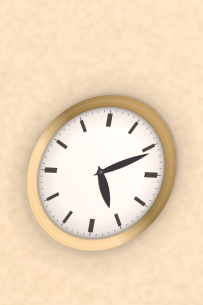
5.11
